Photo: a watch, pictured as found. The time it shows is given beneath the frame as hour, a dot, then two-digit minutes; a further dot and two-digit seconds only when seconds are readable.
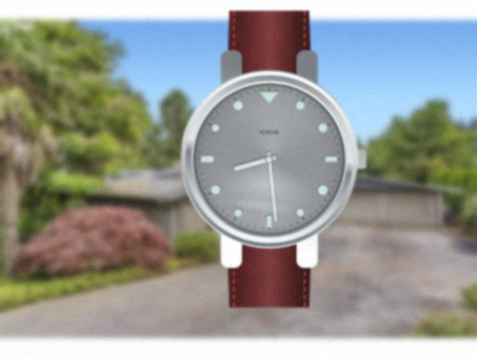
8.29
